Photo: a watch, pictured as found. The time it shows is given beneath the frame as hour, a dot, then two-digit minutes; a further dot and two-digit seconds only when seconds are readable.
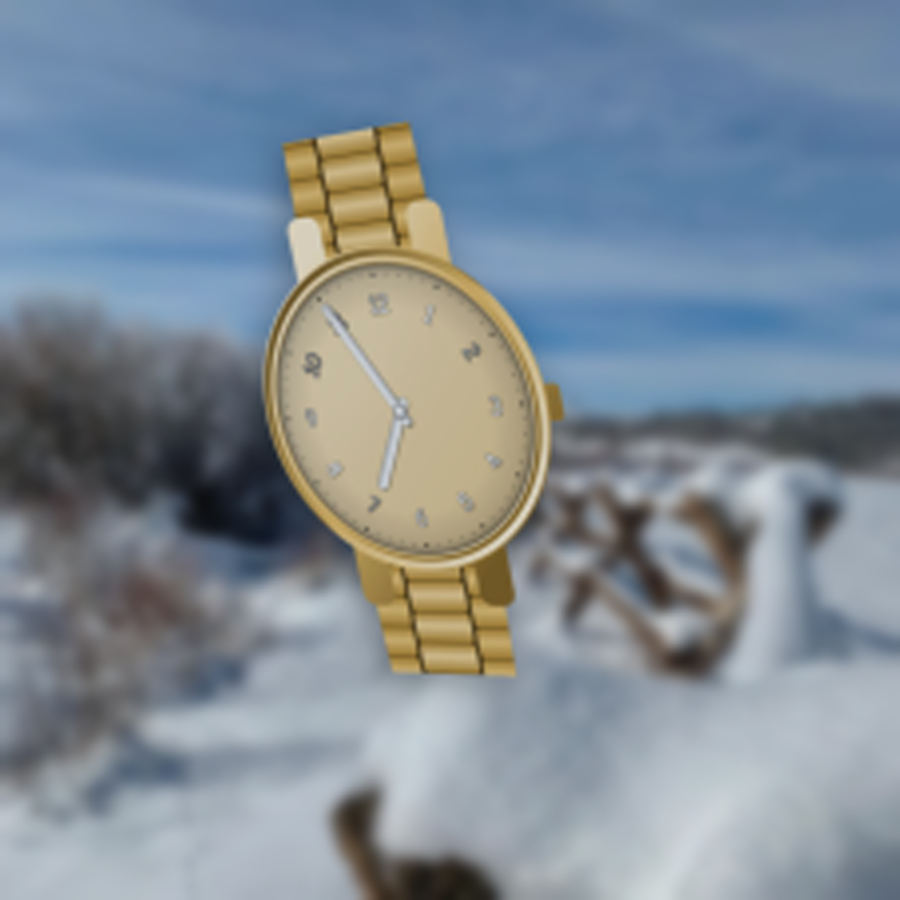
6.55
